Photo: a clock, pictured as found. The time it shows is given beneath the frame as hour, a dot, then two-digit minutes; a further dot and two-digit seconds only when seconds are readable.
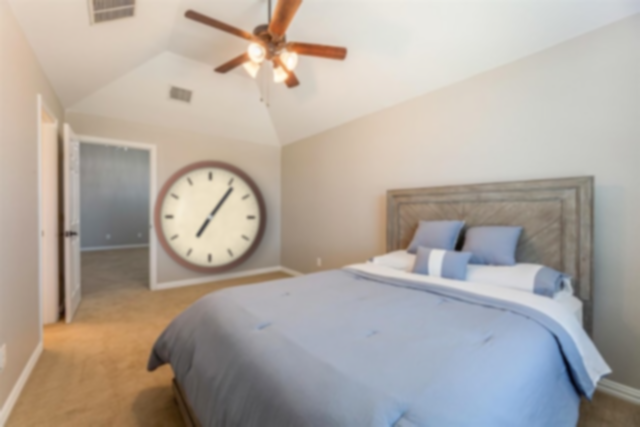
7.06
